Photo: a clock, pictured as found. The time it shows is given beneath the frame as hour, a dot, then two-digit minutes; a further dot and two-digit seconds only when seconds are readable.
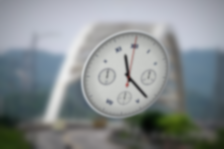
11.22
